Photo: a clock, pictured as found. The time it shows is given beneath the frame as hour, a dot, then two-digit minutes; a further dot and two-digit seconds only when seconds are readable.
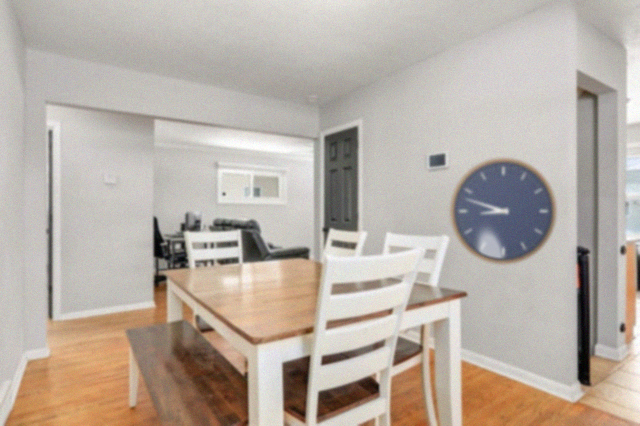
8.48
